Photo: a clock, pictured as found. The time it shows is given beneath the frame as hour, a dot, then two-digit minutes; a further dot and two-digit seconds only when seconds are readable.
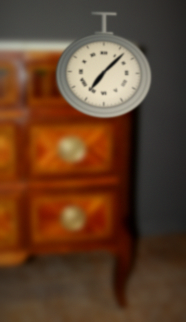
7.07
